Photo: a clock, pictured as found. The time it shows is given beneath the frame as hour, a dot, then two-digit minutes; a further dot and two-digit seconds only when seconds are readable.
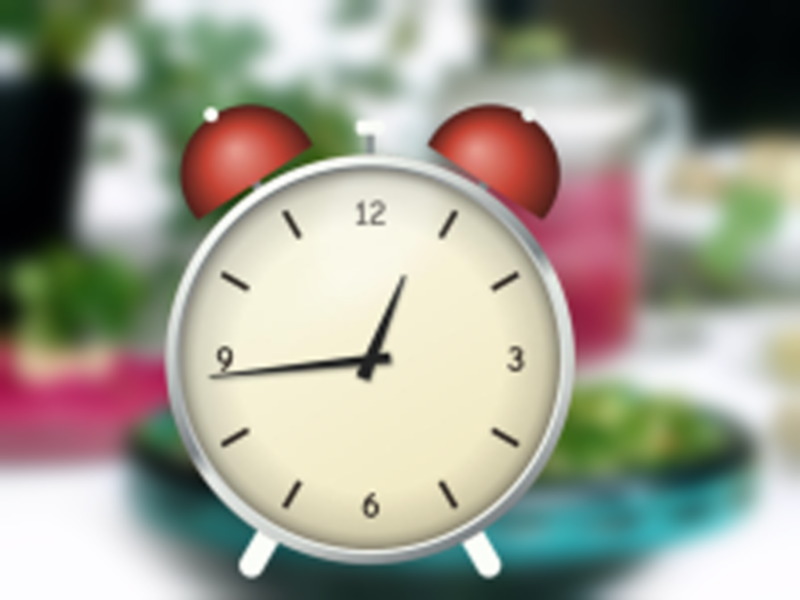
12.44
